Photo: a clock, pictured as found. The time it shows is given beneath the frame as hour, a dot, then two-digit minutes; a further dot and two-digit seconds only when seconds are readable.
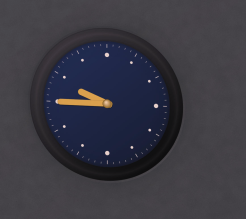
9.45
